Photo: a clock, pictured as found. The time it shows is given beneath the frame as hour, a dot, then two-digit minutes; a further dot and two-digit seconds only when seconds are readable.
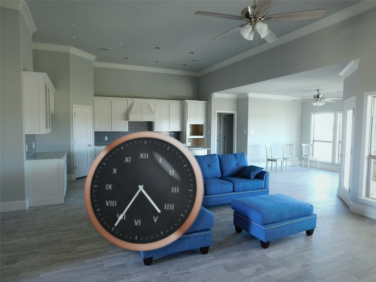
4.35
